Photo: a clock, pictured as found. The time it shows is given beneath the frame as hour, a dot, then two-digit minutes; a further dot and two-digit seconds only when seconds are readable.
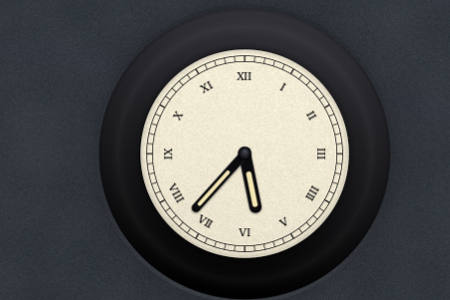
5.37
